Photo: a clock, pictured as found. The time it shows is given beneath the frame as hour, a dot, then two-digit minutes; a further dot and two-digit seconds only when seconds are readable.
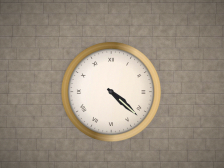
4.22
